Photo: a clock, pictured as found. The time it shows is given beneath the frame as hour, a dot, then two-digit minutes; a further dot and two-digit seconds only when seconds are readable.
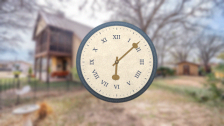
6.08
